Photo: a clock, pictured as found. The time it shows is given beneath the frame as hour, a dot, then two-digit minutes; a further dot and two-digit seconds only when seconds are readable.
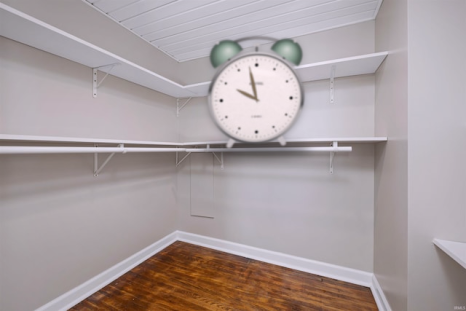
9.58
